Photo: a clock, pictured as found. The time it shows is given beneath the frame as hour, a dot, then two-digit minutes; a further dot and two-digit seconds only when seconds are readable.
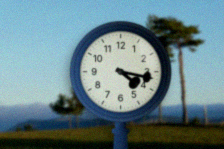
4.17
